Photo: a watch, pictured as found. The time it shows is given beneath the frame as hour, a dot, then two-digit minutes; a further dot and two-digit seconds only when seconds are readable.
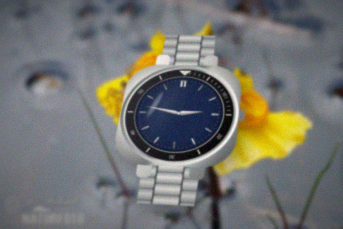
2.47
